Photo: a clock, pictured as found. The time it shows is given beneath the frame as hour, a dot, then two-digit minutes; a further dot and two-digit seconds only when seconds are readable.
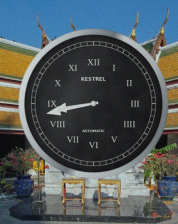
8.43
